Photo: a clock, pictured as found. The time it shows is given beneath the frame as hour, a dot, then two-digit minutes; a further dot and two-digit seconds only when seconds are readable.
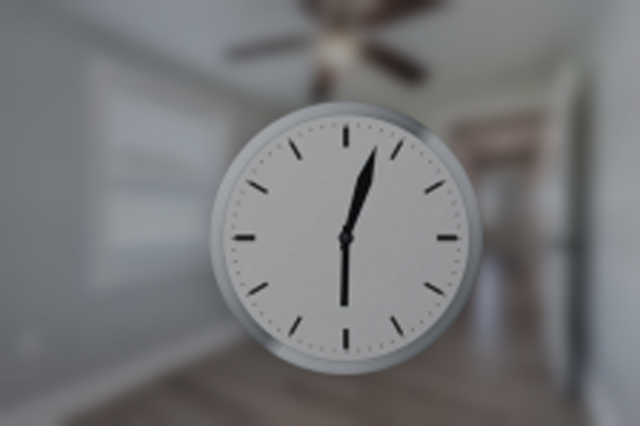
6.03
